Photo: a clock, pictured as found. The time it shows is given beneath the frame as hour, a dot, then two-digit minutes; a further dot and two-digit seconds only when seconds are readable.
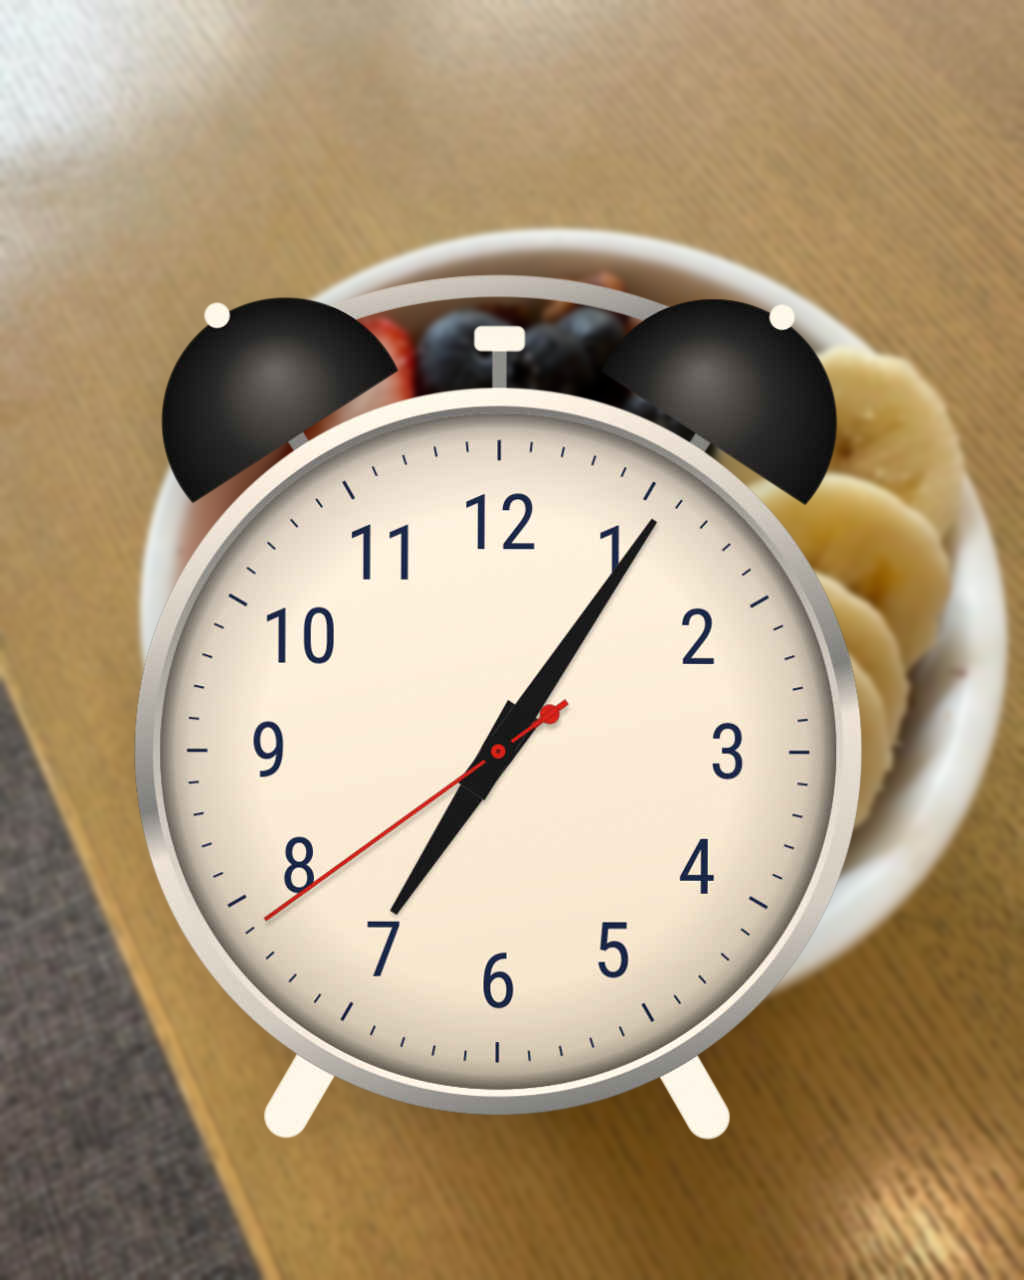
7.05.39
